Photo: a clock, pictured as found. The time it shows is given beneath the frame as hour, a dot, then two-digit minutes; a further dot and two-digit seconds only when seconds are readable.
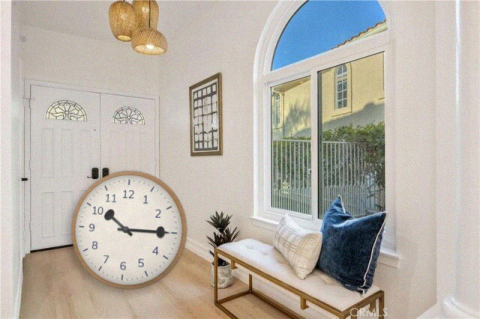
10.15
